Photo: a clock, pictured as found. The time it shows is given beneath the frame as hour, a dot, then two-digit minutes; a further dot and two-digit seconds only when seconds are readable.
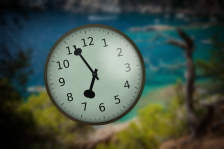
6.56
